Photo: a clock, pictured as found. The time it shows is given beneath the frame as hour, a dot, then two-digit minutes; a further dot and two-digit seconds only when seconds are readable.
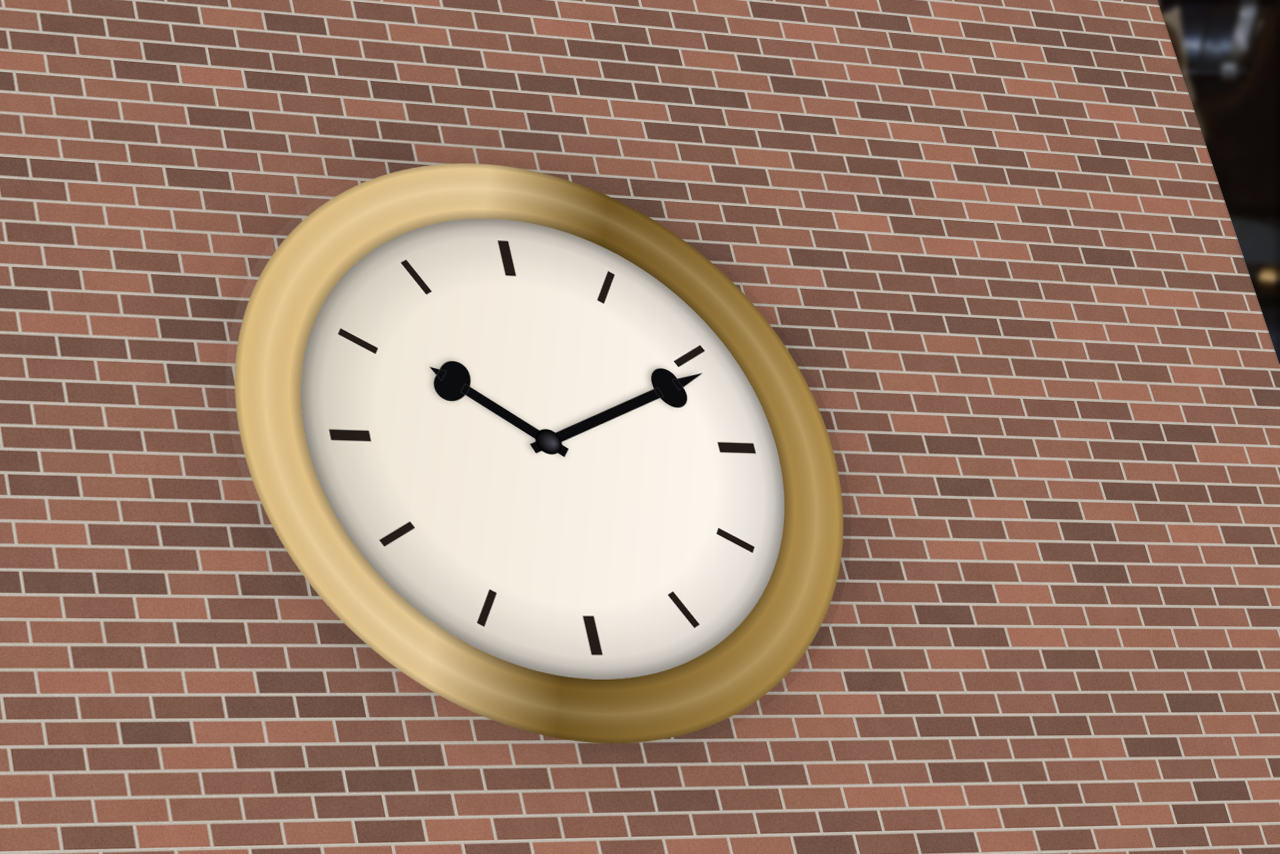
10.11
